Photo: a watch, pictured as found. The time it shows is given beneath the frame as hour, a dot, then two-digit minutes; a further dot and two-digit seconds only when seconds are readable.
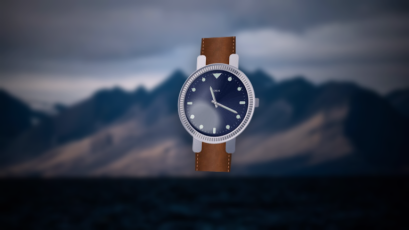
11.19
